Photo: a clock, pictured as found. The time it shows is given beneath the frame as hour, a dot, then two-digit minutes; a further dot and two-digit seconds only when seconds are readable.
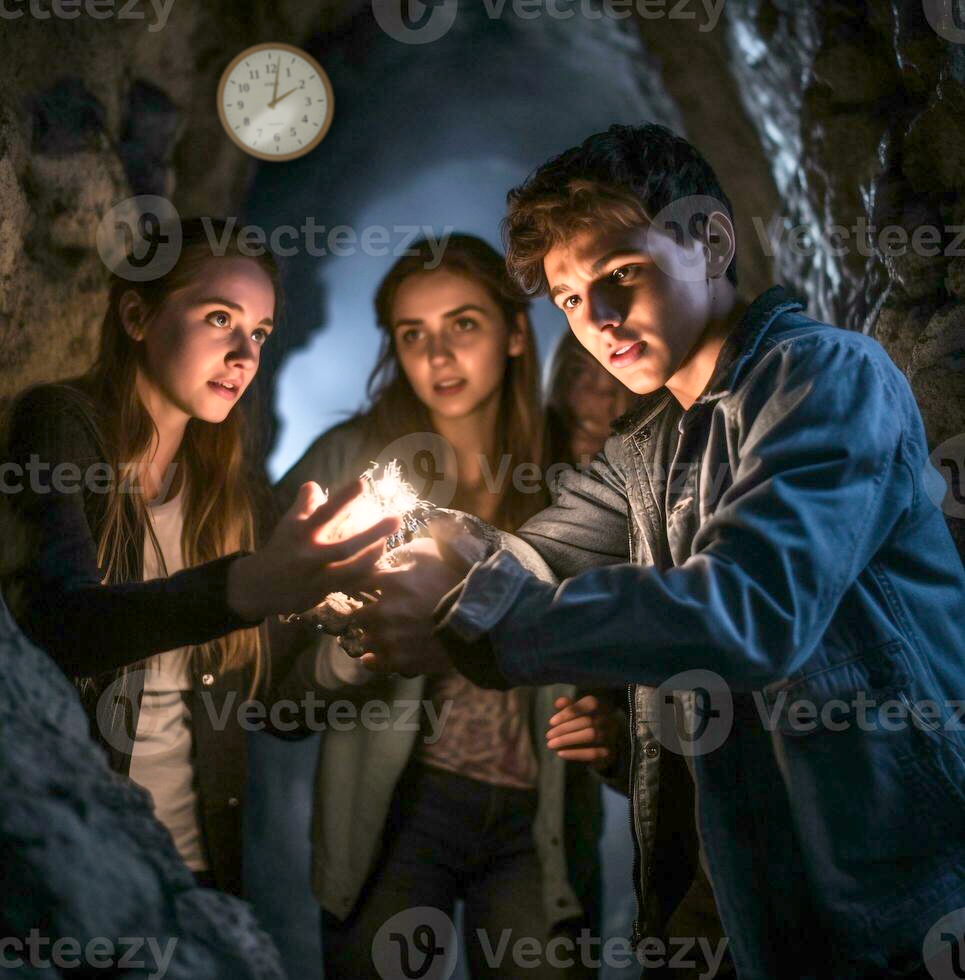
2.02
